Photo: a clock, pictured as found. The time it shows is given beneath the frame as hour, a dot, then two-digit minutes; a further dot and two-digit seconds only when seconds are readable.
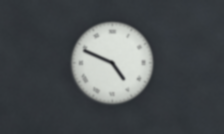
4.49
